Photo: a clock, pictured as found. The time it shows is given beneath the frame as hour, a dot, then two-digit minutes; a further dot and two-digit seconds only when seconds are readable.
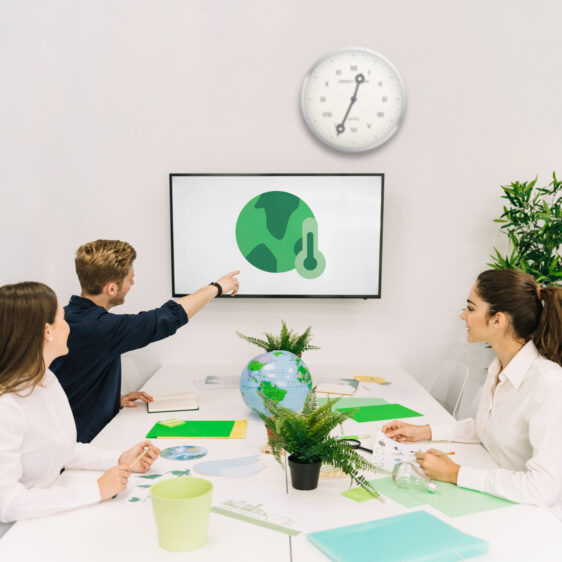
12.34
